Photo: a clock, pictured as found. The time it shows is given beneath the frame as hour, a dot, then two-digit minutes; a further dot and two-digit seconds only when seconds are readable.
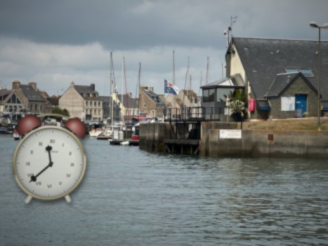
11.38
